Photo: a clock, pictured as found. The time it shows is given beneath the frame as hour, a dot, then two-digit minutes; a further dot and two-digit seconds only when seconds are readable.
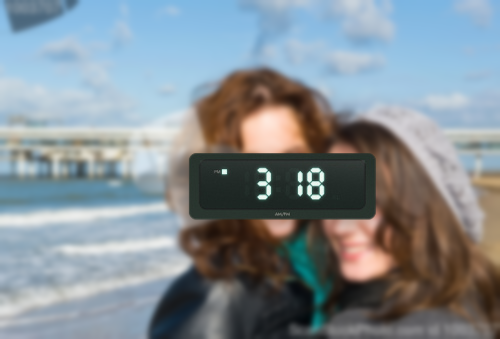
3.18
